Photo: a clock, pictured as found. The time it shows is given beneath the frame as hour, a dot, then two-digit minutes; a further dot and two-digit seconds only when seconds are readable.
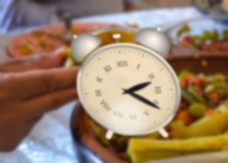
2.21
